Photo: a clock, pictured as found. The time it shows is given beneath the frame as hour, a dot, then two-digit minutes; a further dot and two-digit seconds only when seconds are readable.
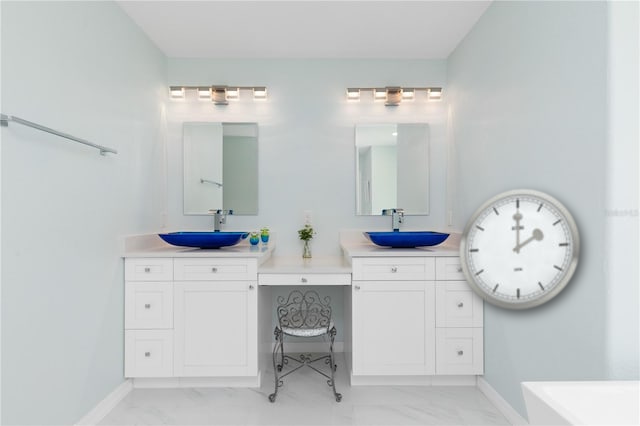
2.00
